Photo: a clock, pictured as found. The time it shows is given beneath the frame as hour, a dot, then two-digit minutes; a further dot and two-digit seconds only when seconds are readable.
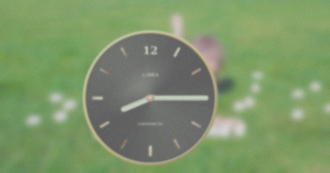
8.15
